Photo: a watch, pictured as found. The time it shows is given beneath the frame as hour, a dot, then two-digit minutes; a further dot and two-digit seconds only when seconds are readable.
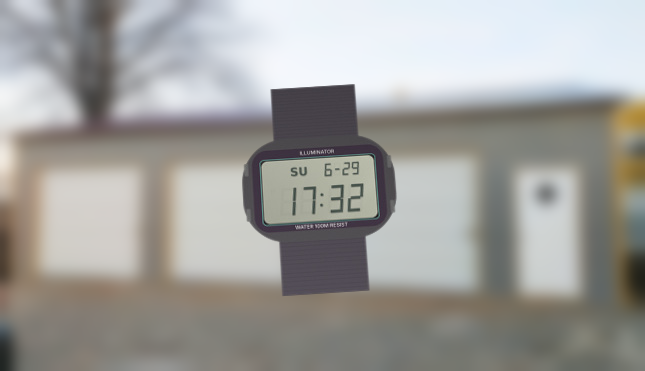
17.32
